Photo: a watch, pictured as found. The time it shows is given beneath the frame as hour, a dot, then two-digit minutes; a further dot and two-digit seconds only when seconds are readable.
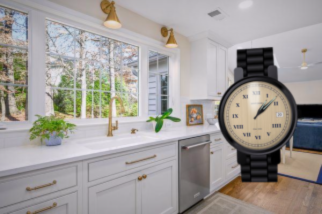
1.08
